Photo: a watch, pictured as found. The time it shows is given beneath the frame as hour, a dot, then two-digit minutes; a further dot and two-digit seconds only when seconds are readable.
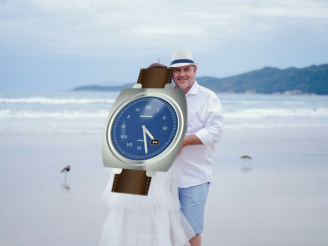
4.27
